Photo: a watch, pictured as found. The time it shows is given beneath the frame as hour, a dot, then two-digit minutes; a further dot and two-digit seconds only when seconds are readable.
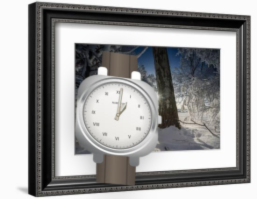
1.01
